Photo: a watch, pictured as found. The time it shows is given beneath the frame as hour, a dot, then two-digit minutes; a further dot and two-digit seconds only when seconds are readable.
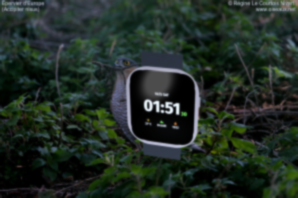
1.51
